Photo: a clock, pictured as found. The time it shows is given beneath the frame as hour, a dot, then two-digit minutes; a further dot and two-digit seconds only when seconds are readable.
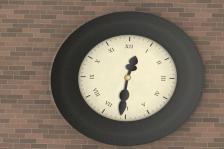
12.31
